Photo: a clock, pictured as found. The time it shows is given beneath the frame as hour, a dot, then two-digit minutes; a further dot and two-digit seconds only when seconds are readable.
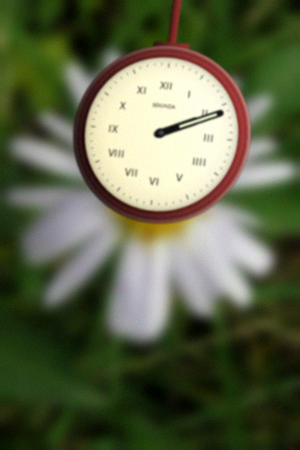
2.11
